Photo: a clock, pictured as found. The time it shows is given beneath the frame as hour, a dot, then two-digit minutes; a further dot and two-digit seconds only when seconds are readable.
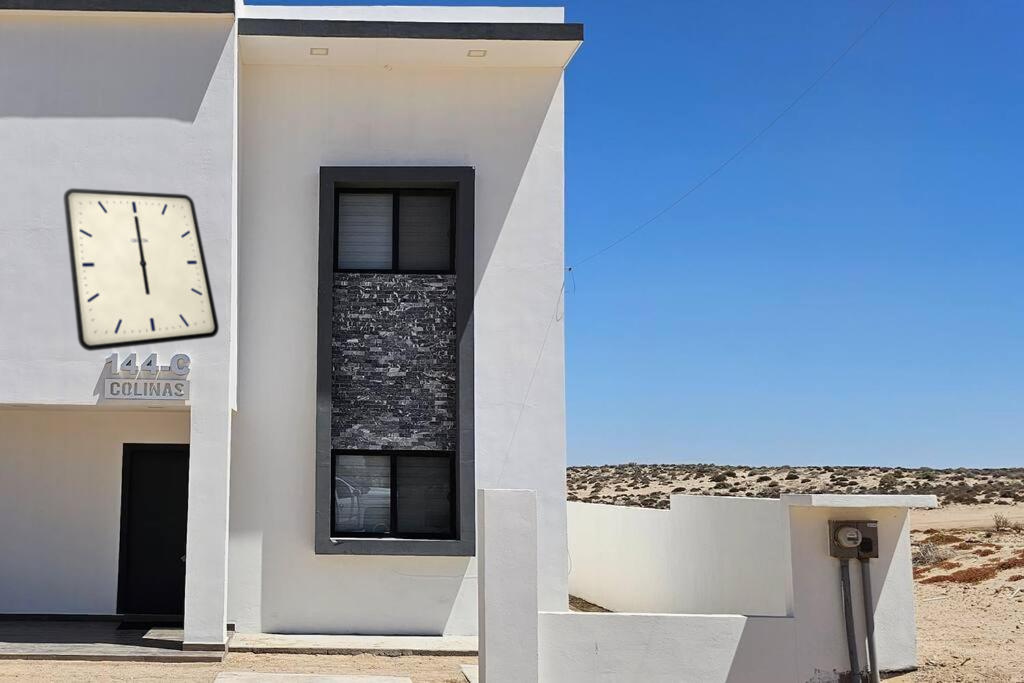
6.00
